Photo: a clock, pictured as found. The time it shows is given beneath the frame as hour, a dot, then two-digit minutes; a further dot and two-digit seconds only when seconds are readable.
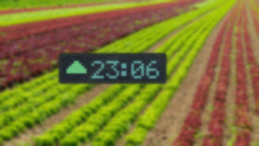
23.06
